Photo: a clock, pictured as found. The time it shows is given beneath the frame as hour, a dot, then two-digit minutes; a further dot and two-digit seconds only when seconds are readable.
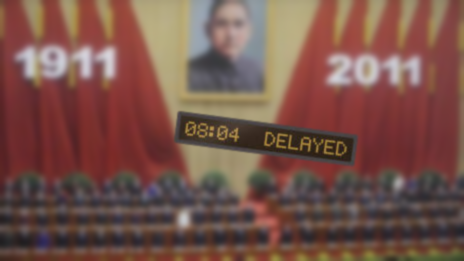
8.04
